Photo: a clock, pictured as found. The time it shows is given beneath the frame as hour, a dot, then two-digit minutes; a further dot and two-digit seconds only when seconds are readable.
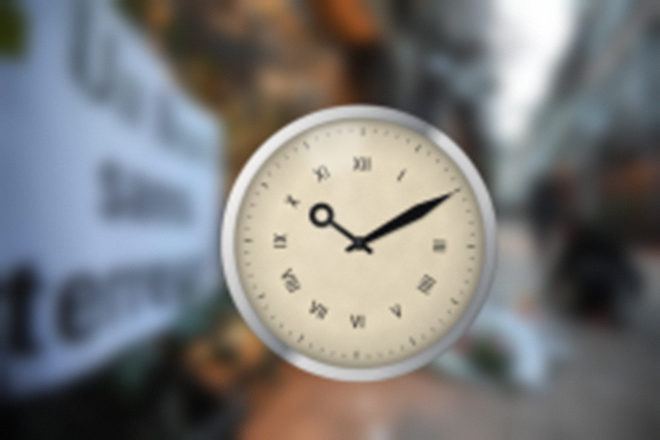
10.10
